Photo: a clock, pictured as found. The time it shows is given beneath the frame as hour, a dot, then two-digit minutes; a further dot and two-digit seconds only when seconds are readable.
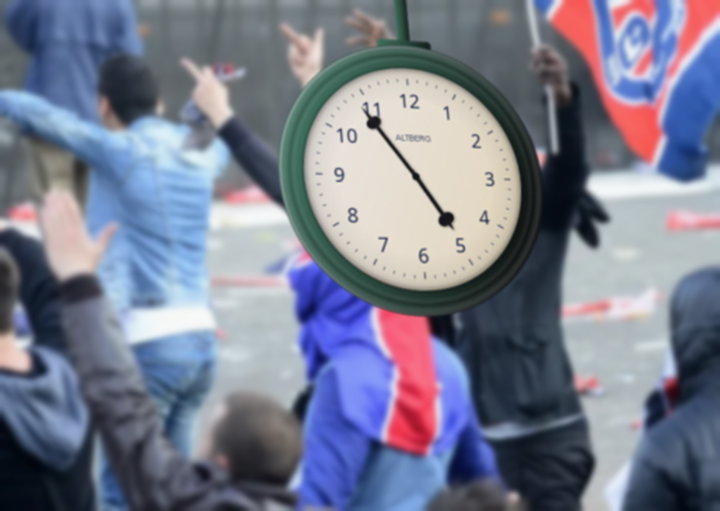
4.54
